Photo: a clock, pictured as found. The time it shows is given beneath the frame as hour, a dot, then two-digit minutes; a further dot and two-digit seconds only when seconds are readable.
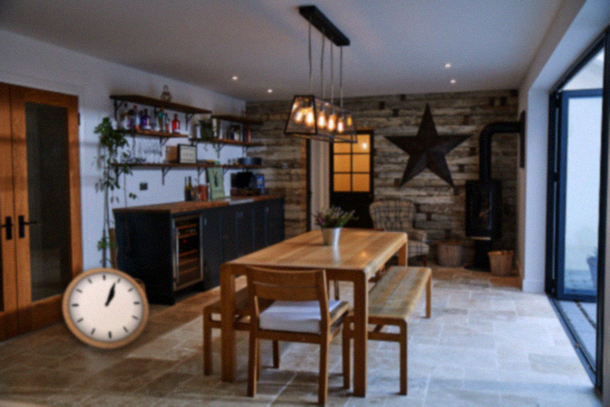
1.04
